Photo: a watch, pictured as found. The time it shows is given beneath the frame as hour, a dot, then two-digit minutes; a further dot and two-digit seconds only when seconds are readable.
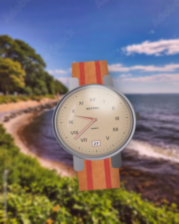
9.38
